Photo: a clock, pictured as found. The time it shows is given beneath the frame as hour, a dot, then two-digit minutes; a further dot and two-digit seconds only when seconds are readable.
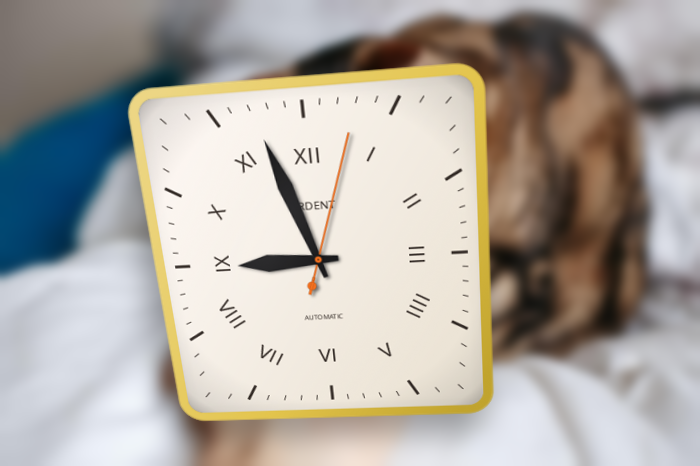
8.57.03
